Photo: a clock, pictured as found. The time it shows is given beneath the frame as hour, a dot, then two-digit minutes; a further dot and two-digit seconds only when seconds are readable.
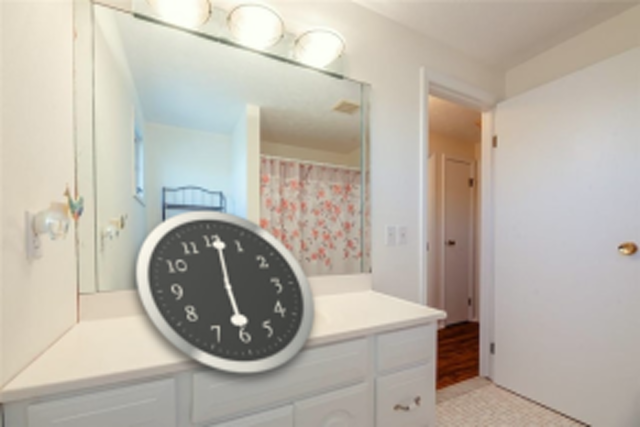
6.01
